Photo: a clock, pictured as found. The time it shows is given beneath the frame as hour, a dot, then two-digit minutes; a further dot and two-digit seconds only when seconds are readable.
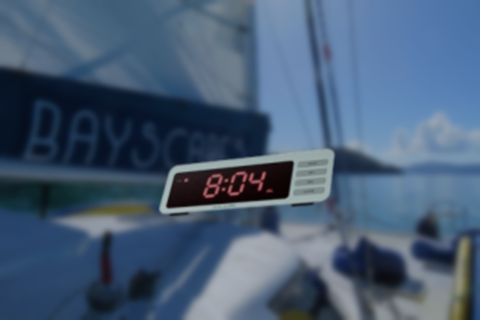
8.04
